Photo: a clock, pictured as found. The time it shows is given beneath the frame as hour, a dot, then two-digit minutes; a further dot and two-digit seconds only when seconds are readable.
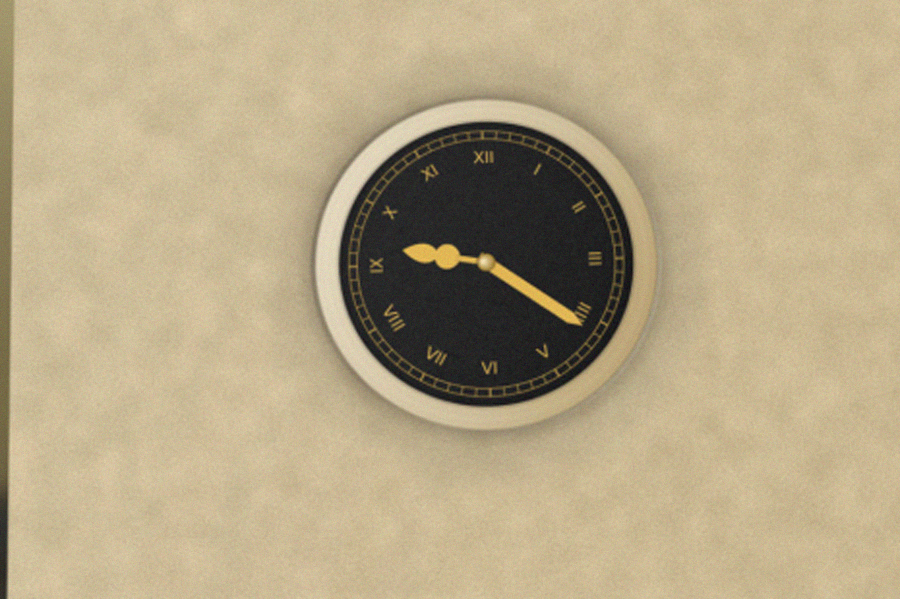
9.21
